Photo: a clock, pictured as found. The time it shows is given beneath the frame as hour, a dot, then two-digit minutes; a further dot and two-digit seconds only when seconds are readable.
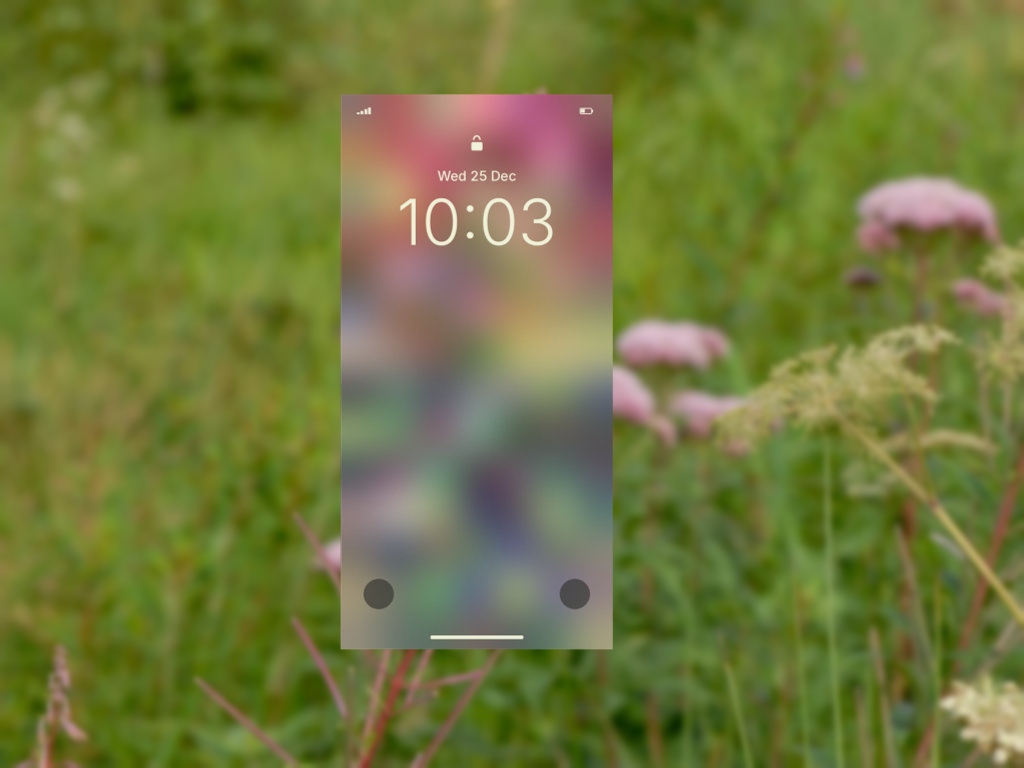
10.03
